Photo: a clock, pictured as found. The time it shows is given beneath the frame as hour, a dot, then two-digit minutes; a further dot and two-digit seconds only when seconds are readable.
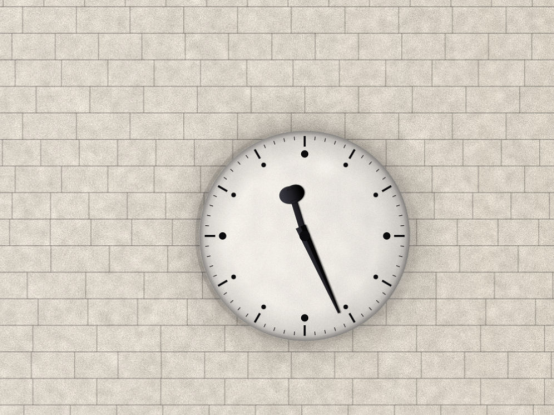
11.26
